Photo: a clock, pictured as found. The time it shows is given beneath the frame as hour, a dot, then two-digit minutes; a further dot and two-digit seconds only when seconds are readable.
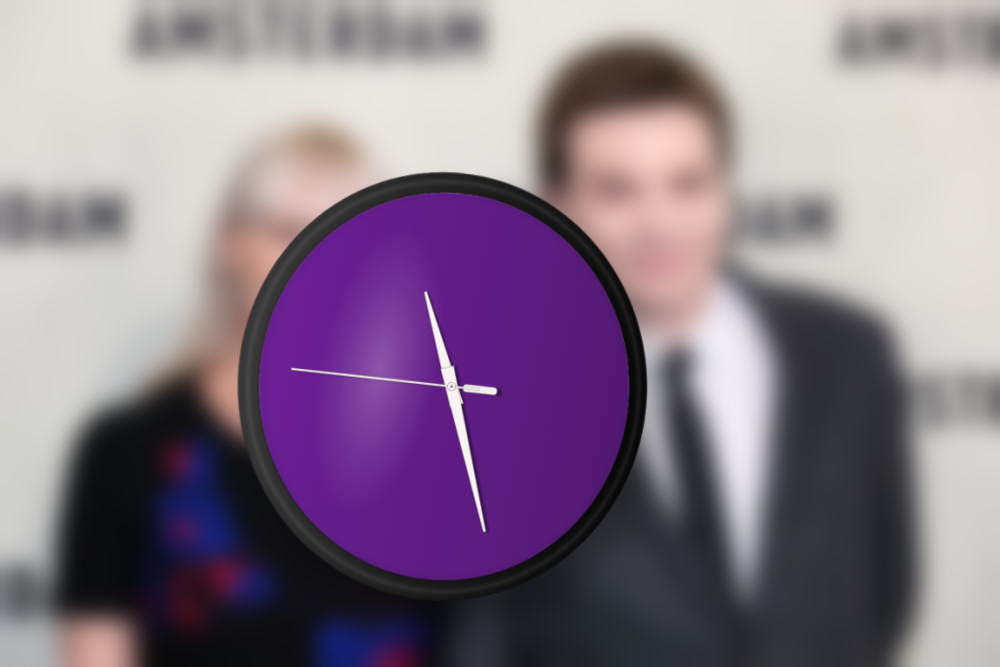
11.27.46
